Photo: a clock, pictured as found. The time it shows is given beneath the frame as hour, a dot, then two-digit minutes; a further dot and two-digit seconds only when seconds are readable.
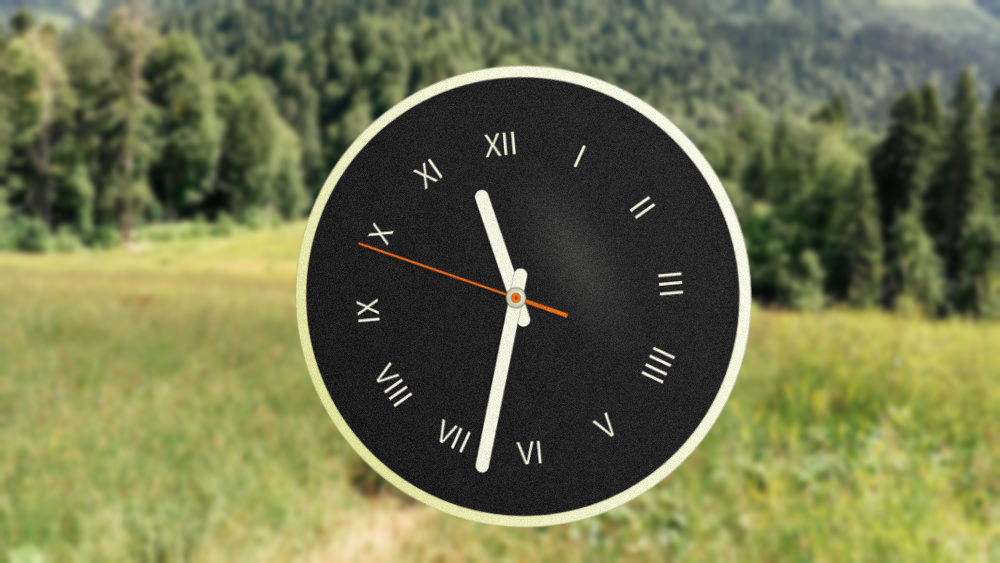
11.32.49
